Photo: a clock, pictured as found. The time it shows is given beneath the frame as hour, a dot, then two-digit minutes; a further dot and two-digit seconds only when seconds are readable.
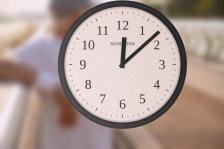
12.08
